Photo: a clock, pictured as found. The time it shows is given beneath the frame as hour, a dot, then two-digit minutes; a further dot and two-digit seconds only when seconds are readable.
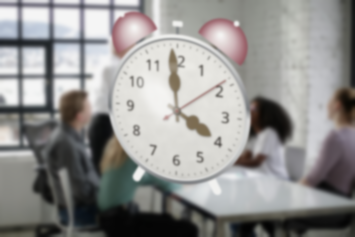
3.59.09
